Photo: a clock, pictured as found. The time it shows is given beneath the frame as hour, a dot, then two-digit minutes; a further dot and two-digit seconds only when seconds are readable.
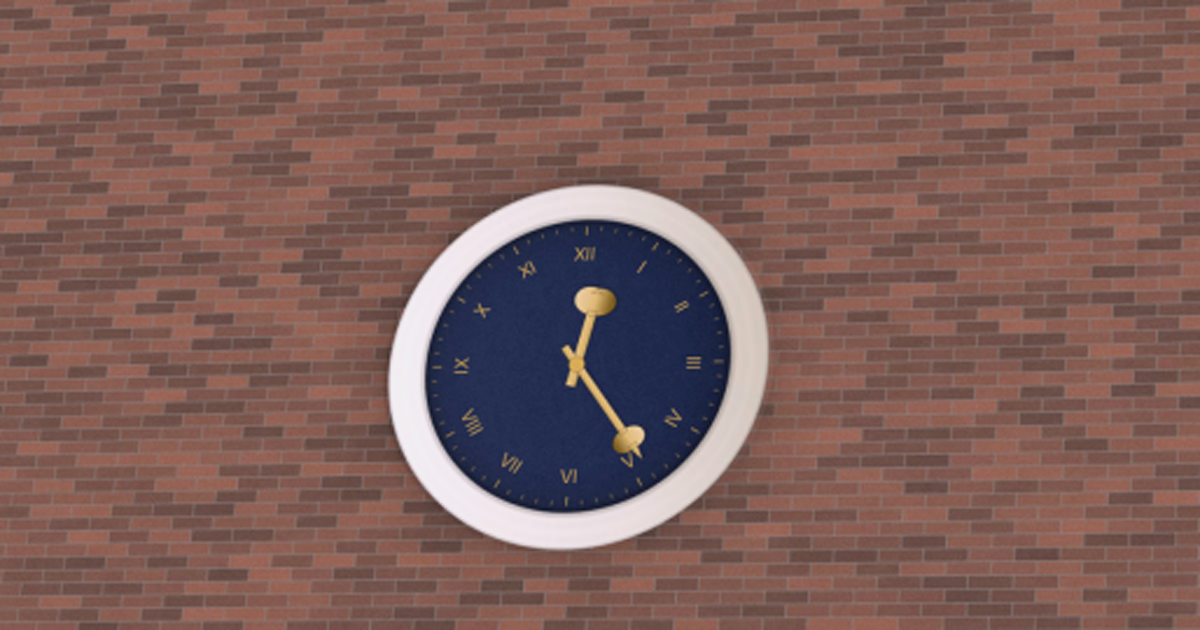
12.24
